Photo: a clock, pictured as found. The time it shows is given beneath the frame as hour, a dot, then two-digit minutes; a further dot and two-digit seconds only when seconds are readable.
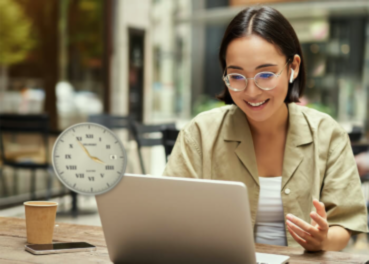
3.54
